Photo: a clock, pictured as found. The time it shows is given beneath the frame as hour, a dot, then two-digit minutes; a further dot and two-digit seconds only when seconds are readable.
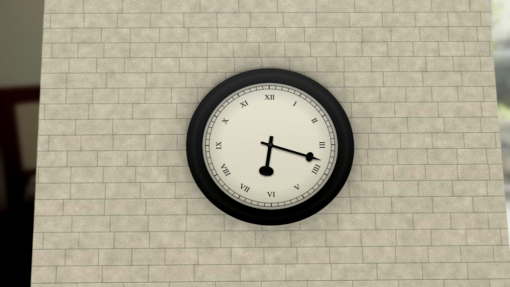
6.18
